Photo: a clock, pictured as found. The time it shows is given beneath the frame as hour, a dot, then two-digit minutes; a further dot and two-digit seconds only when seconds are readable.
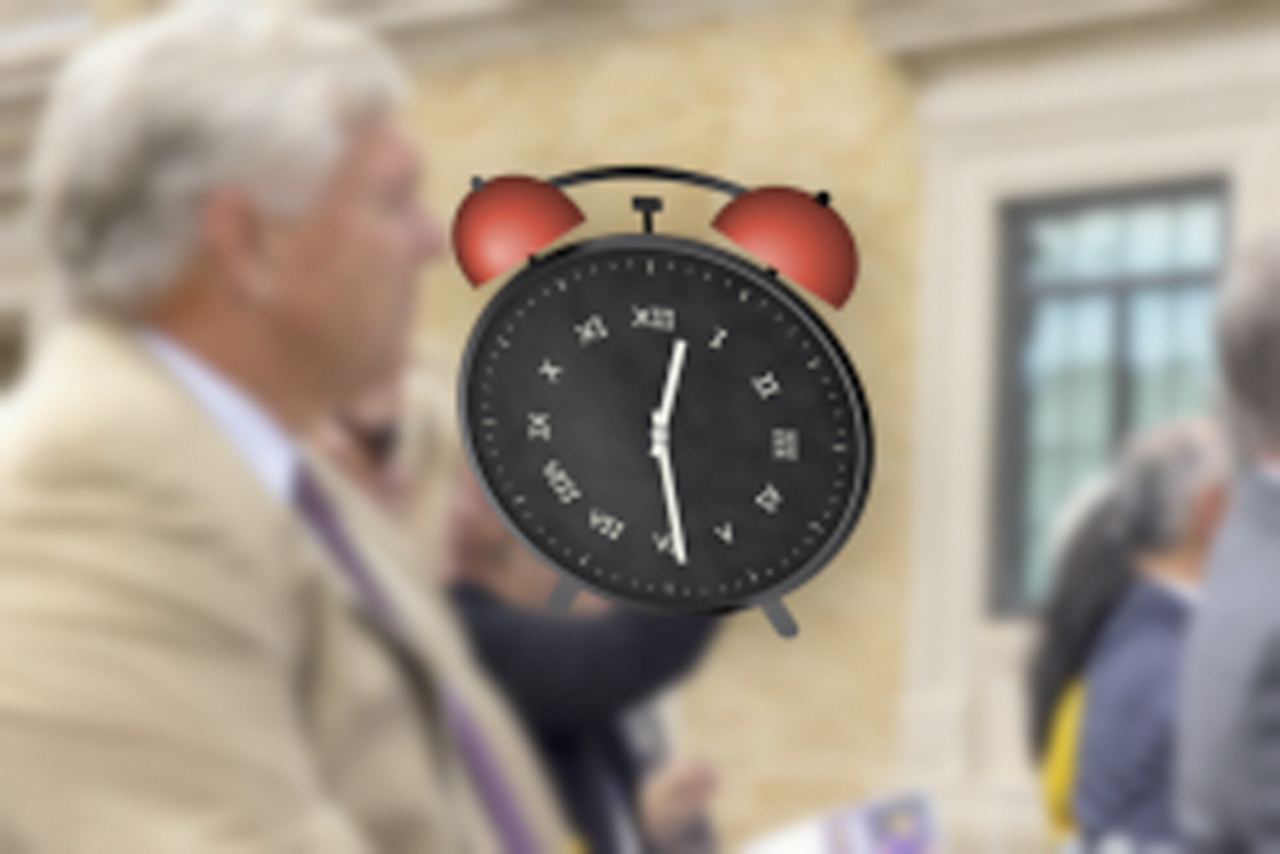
12.29
